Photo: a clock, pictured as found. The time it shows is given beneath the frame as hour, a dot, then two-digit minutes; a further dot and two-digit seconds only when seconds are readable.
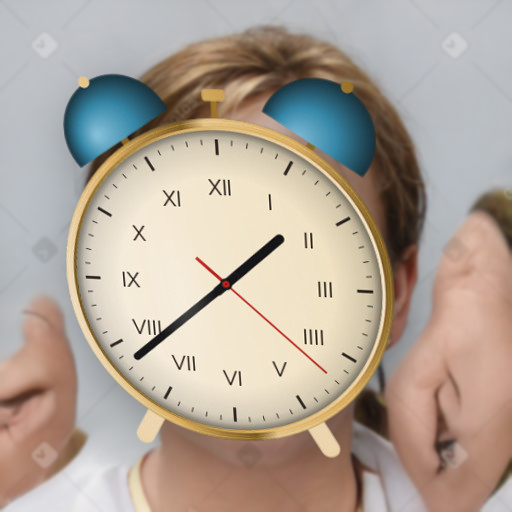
1.38.22
